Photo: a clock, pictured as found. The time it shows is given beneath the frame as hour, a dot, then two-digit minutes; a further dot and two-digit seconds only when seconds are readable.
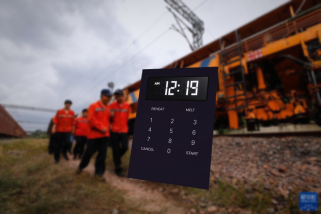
12.19
